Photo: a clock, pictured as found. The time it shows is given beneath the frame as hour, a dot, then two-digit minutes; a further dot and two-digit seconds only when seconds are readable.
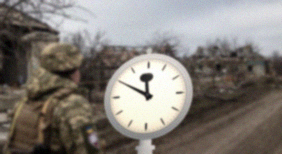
11.50
